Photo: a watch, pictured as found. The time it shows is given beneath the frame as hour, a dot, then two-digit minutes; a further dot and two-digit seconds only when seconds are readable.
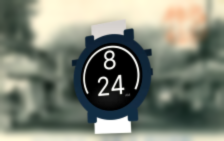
8.24
